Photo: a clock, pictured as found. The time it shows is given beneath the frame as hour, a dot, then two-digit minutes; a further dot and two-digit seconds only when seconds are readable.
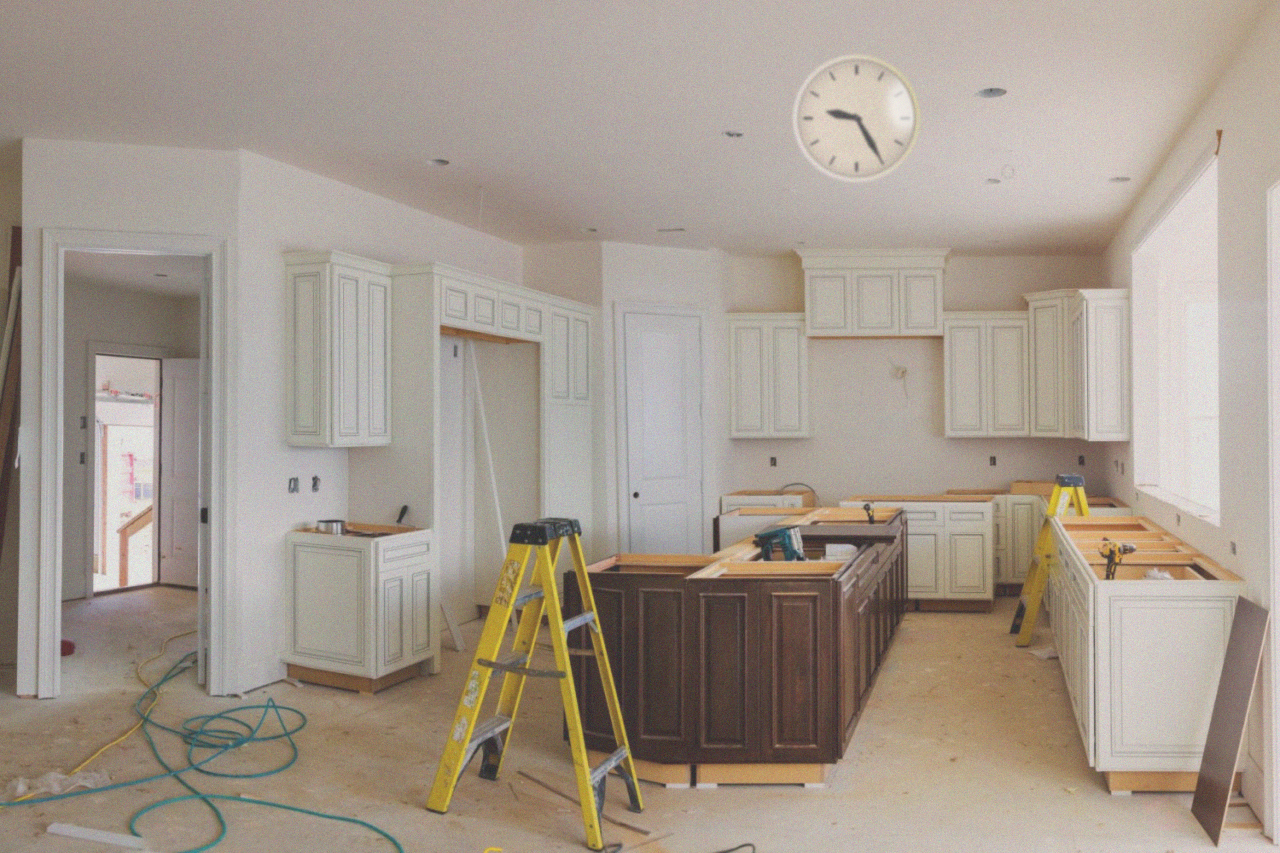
9.25
